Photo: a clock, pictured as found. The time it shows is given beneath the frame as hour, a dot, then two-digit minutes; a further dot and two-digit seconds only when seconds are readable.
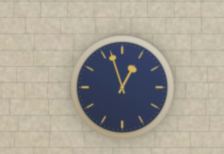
12.57
